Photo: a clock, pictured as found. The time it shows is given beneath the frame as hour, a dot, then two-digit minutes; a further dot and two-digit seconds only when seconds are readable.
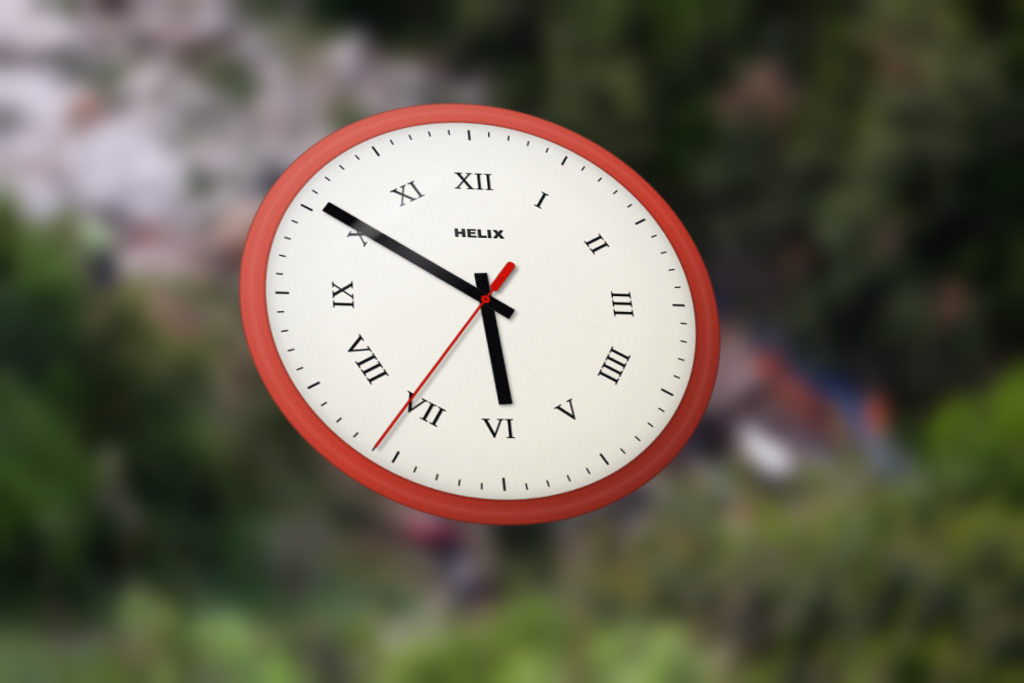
5.50.36
